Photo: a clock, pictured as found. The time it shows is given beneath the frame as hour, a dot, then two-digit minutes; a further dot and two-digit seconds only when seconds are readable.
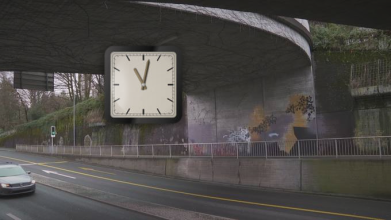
11.02
